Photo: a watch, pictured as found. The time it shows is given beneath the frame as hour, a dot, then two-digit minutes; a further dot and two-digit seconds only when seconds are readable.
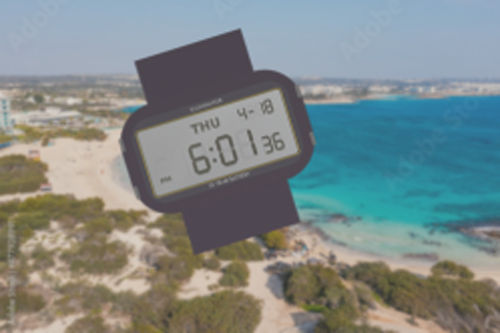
6.01.36
